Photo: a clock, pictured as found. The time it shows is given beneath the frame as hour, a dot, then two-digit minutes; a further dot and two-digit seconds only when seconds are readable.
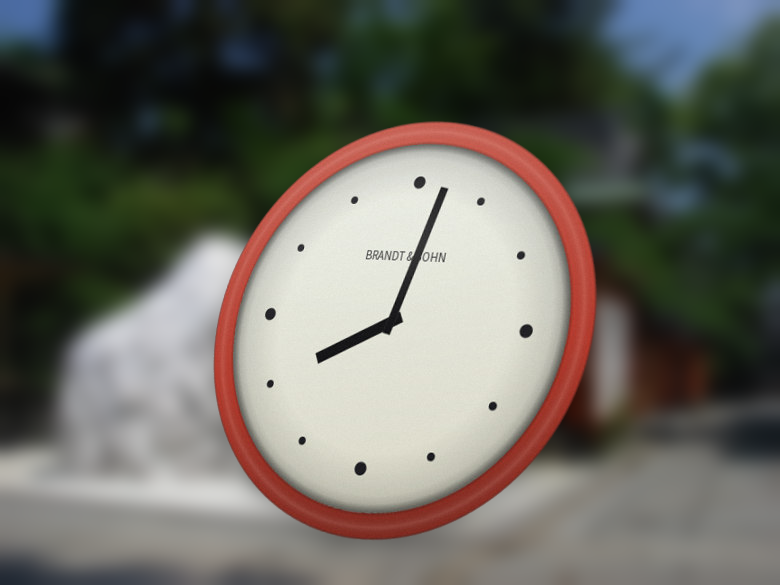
8.02
